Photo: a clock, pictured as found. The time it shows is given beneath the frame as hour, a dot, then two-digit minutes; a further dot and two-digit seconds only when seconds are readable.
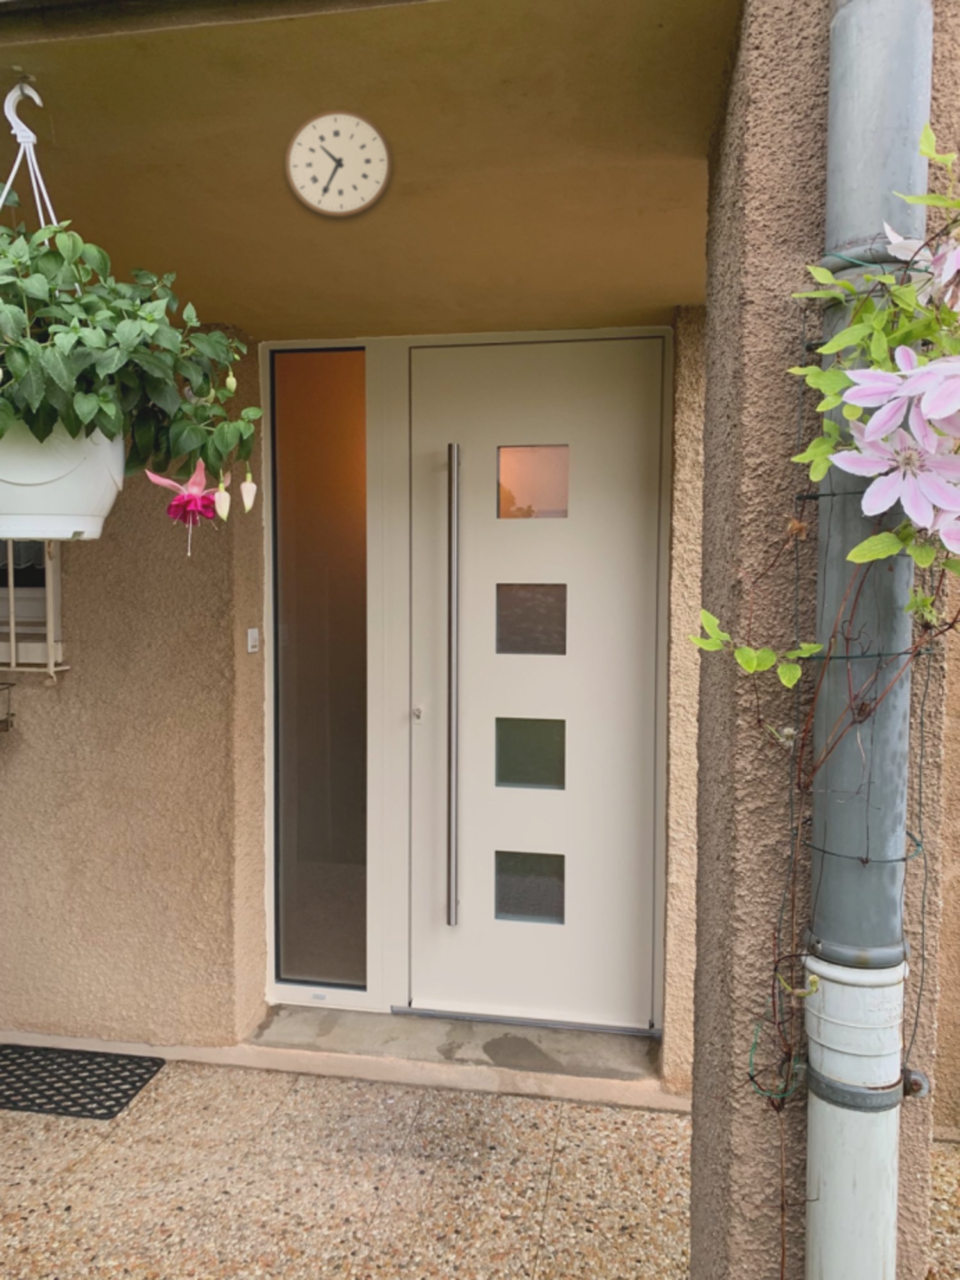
10.35
